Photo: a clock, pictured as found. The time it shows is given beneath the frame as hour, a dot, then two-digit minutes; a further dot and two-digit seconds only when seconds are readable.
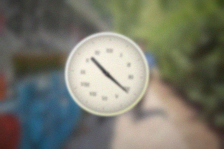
10.21
